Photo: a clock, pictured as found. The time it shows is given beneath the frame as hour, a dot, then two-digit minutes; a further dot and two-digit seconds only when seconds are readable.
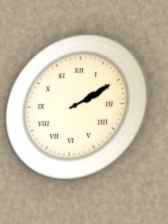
2.10
